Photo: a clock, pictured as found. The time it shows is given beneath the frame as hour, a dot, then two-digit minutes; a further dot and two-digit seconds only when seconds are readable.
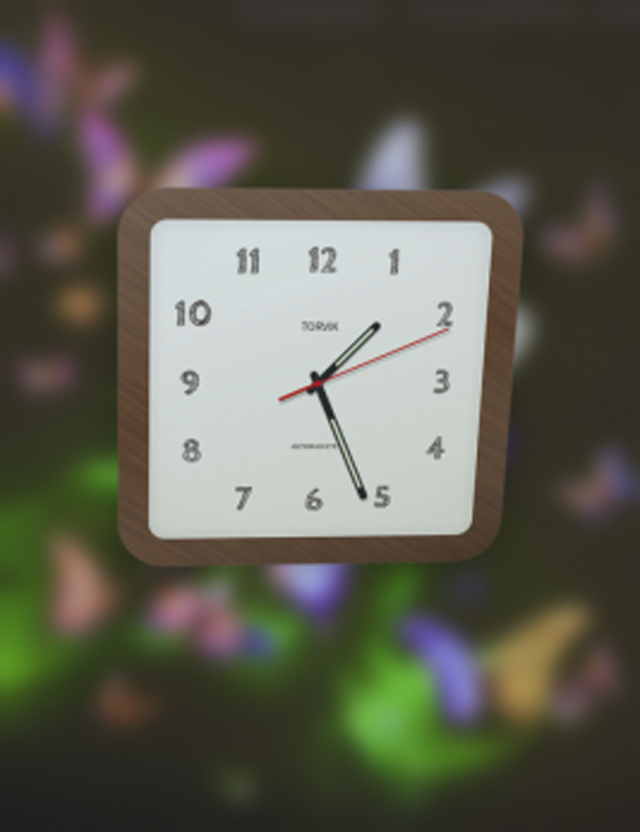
1.26.11
